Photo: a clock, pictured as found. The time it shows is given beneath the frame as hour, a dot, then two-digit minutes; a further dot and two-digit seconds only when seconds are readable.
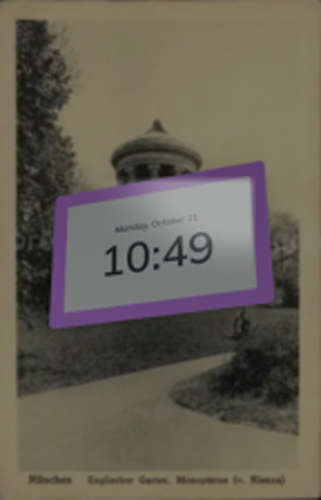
10.49
